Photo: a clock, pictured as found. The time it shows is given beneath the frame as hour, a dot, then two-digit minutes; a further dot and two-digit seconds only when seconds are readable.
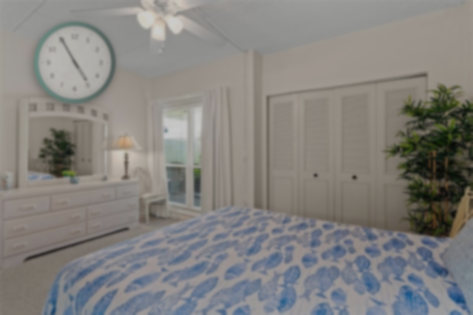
4.55
